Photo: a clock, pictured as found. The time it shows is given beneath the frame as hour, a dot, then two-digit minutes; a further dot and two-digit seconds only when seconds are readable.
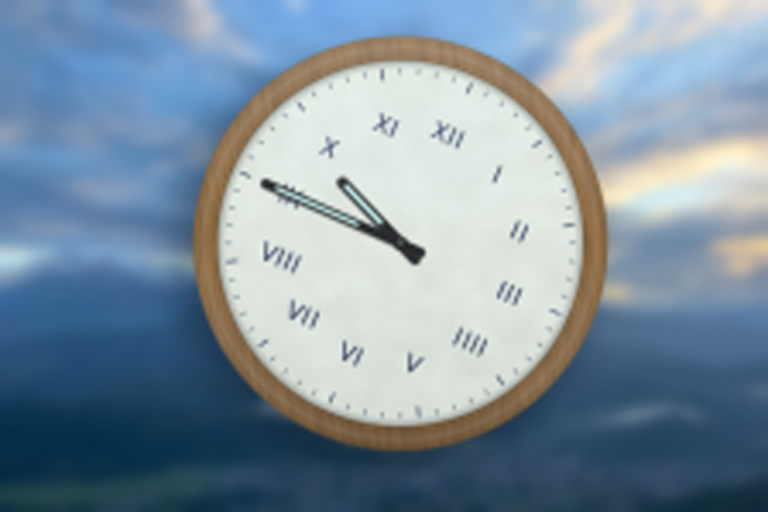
9.45
